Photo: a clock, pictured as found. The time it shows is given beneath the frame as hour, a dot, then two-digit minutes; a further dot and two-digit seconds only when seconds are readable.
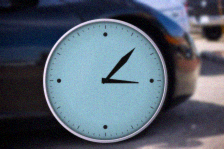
3.07
